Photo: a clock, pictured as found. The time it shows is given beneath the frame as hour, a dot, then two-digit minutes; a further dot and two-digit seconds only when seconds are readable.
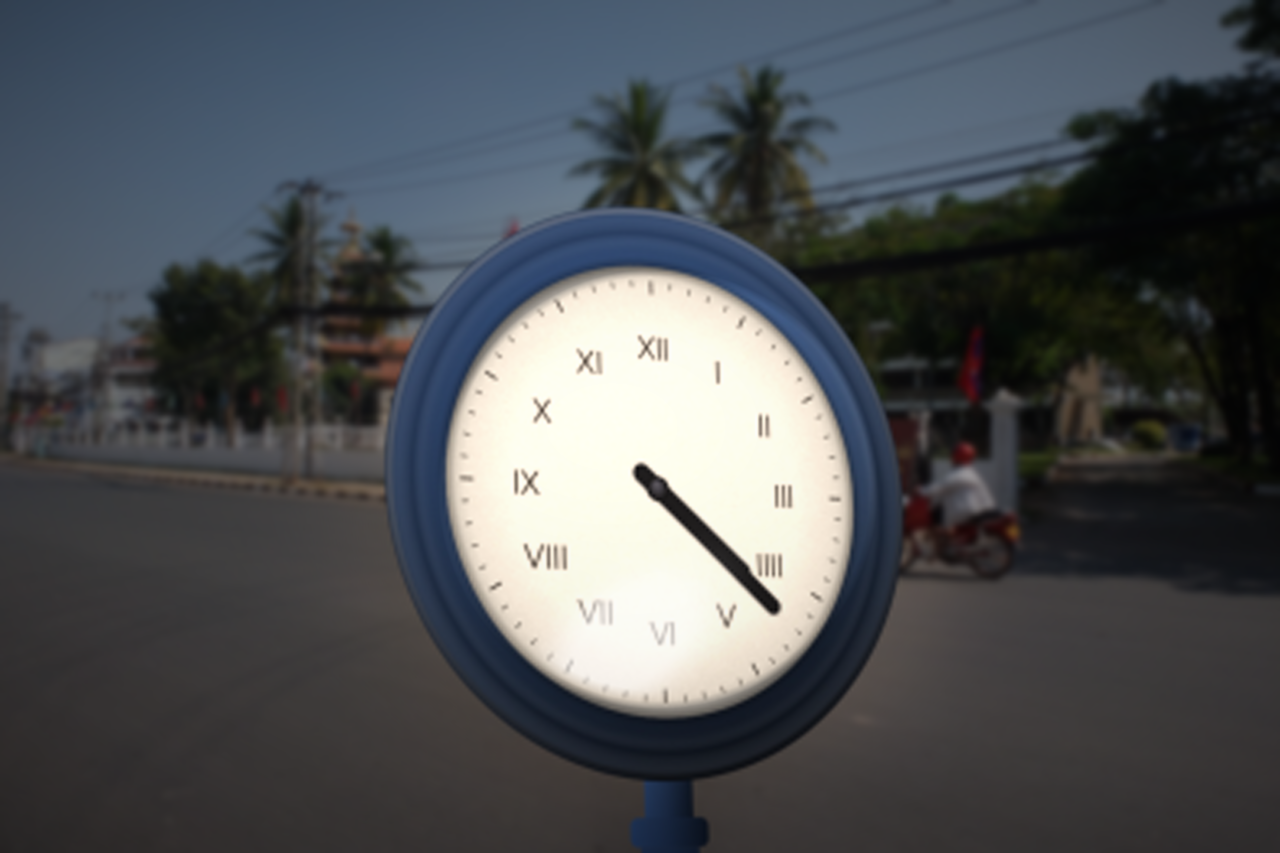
4.22
